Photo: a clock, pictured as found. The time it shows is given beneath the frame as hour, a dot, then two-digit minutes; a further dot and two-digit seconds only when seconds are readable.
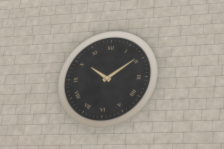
10.09
